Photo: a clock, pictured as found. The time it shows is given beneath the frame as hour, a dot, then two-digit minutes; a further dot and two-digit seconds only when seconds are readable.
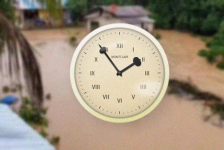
1.54
